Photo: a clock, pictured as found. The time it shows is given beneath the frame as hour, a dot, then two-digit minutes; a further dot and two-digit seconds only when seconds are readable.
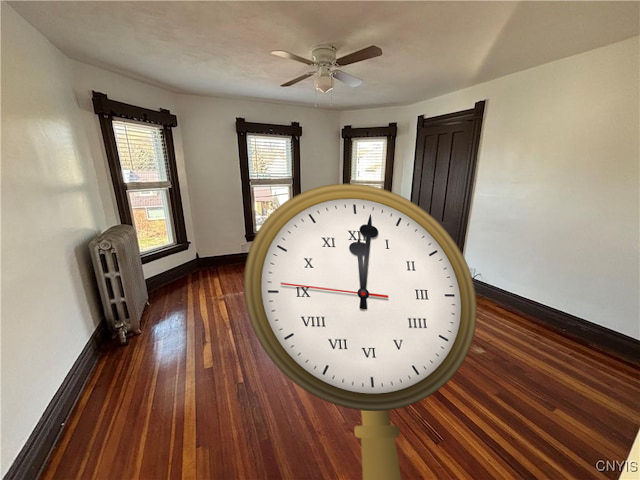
12.01.46
